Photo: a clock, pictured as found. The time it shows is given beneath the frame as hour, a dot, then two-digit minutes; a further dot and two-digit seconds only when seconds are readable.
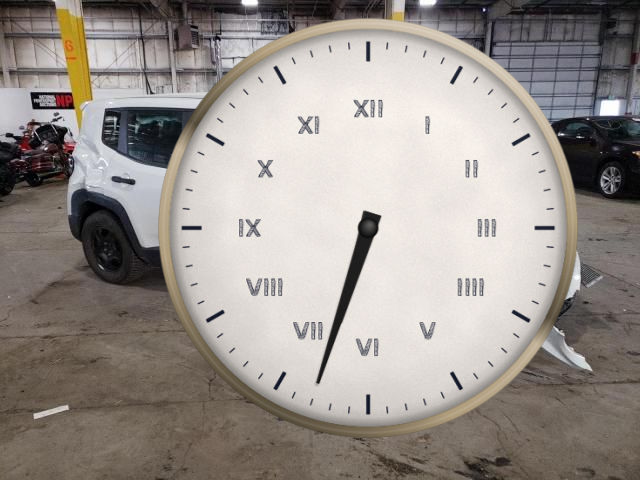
6.33
